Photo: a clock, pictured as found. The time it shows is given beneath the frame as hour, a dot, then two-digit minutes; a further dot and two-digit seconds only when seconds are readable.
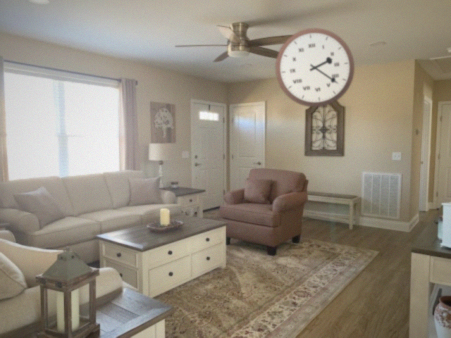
2.22
